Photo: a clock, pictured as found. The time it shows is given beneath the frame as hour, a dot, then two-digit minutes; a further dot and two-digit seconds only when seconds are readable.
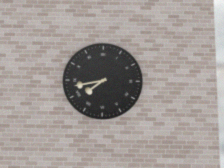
7.43
